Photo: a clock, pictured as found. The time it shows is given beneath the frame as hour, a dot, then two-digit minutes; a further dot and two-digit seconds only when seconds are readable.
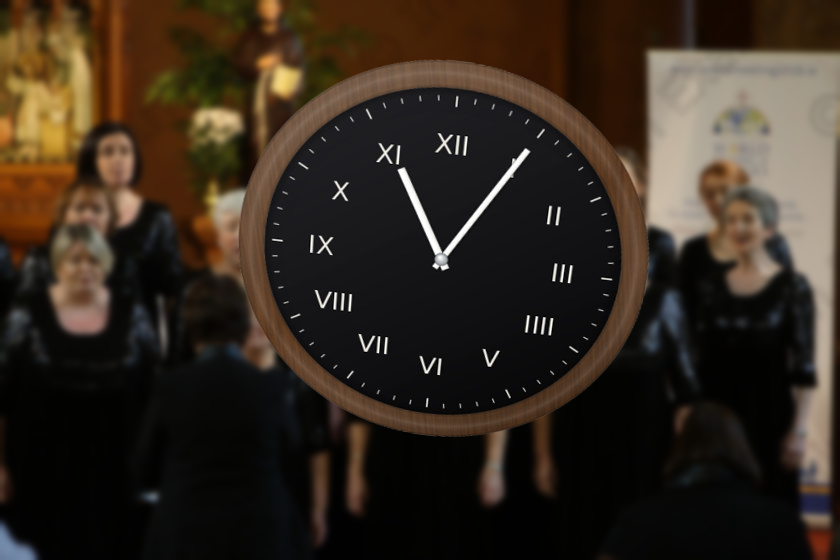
11.05
